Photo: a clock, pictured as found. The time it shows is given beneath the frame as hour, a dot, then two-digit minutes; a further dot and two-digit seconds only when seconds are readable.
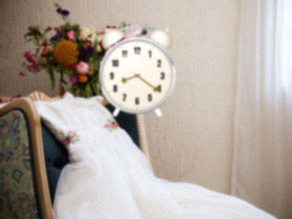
8.21
